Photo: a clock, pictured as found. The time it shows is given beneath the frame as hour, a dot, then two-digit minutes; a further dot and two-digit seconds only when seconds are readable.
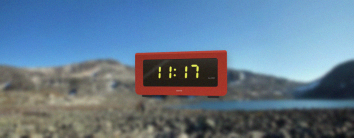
11.17
